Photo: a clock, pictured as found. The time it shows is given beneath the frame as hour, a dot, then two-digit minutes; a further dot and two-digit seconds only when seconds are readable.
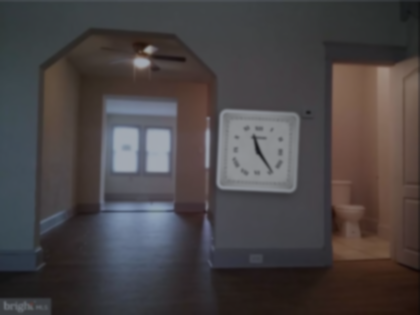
11.24
